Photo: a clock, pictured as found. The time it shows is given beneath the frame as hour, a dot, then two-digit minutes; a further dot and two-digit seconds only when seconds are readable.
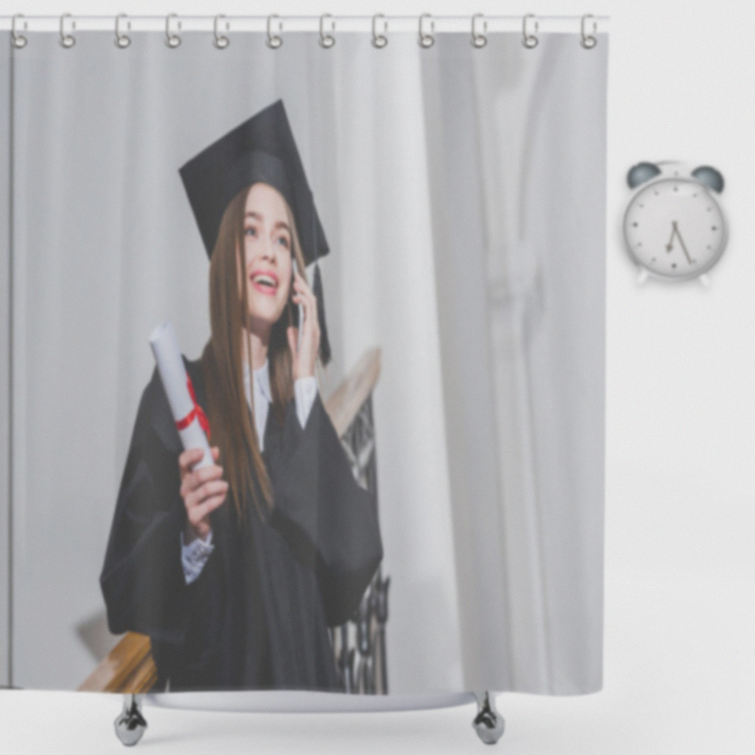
6.26
